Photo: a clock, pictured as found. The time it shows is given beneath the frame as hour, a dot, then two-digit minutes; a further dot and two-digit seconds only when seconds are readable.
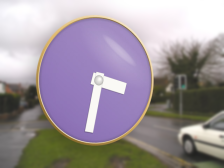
3.32
